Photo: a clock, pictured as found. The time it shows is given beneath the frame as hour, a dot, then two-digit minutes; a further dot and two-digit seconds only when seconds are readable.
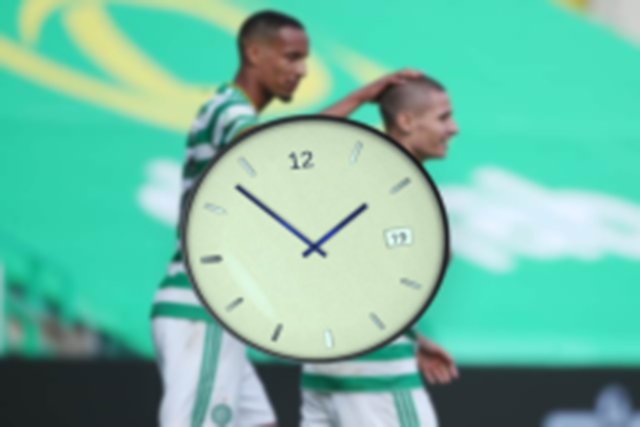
1.53
